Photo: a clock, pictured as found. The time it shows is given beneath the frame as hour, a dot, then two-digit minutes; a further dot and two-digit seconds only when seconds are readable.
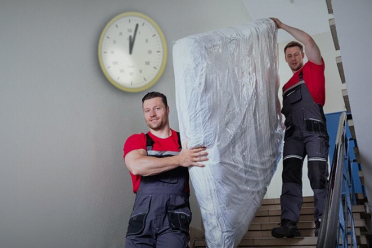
12.03
